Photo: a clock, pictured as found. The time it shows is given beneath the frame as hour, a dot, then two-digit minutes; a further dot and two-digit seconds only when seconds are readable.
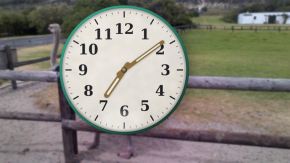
7.09
